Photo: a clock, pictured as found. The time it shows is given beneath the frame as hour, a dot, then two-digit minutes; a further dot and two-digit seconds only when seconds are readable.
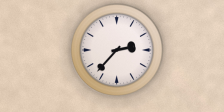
2.37
